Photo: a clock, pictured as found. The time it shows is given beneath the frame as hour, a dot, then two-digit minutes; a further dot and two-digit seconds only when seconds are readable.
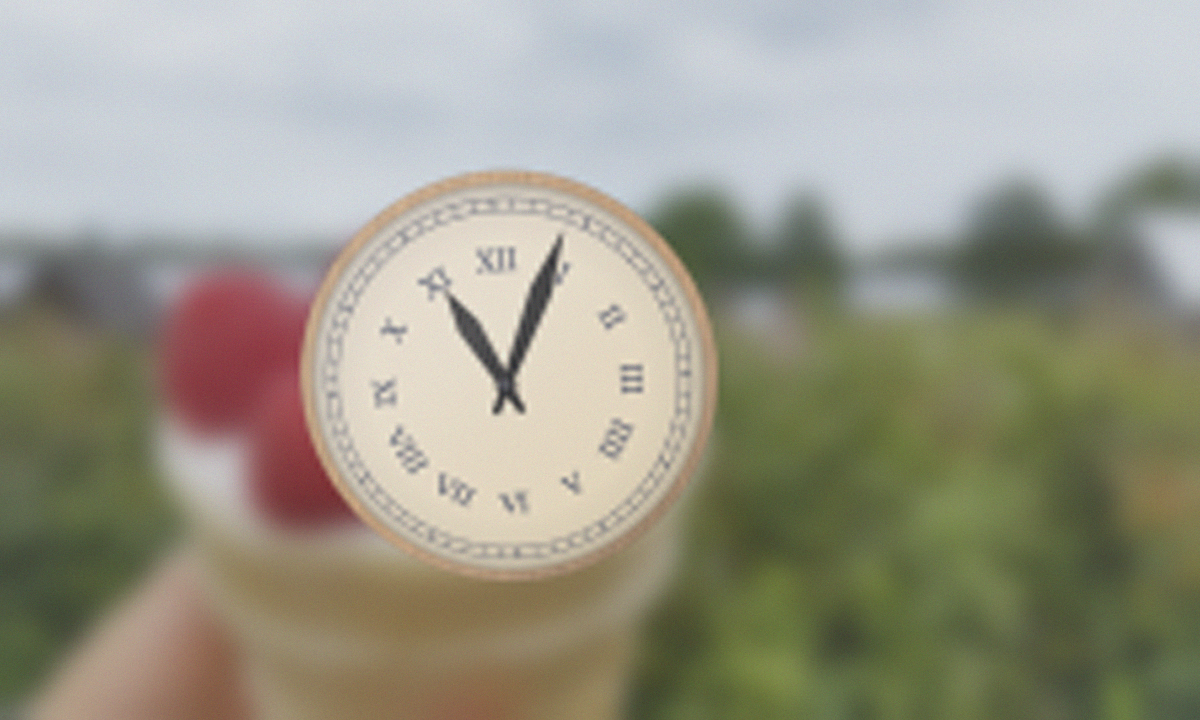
11.04
